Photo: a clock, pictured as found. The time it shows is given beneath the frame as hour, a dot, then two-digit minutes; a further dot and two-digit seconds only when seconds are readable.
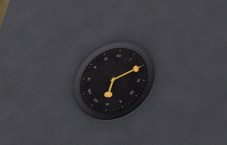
6.10
